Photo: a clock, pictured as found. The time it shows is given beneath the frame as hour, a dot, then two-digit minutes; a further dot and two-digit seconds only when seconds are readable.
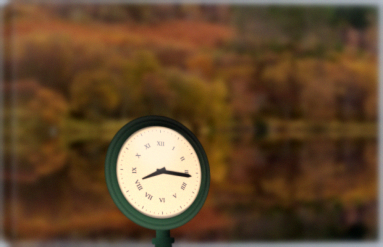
8.16
